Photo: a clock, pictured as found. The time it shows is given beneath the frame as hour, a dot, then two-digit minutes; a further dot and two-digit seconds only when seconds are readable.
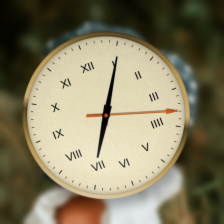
7.05.18
